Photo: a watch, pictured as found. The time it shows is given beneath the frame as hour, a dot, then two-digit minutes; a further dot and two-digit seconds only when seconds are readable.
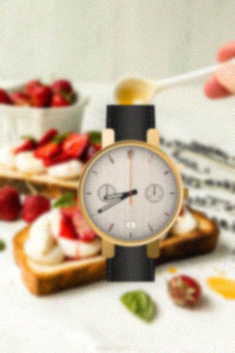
8.40
